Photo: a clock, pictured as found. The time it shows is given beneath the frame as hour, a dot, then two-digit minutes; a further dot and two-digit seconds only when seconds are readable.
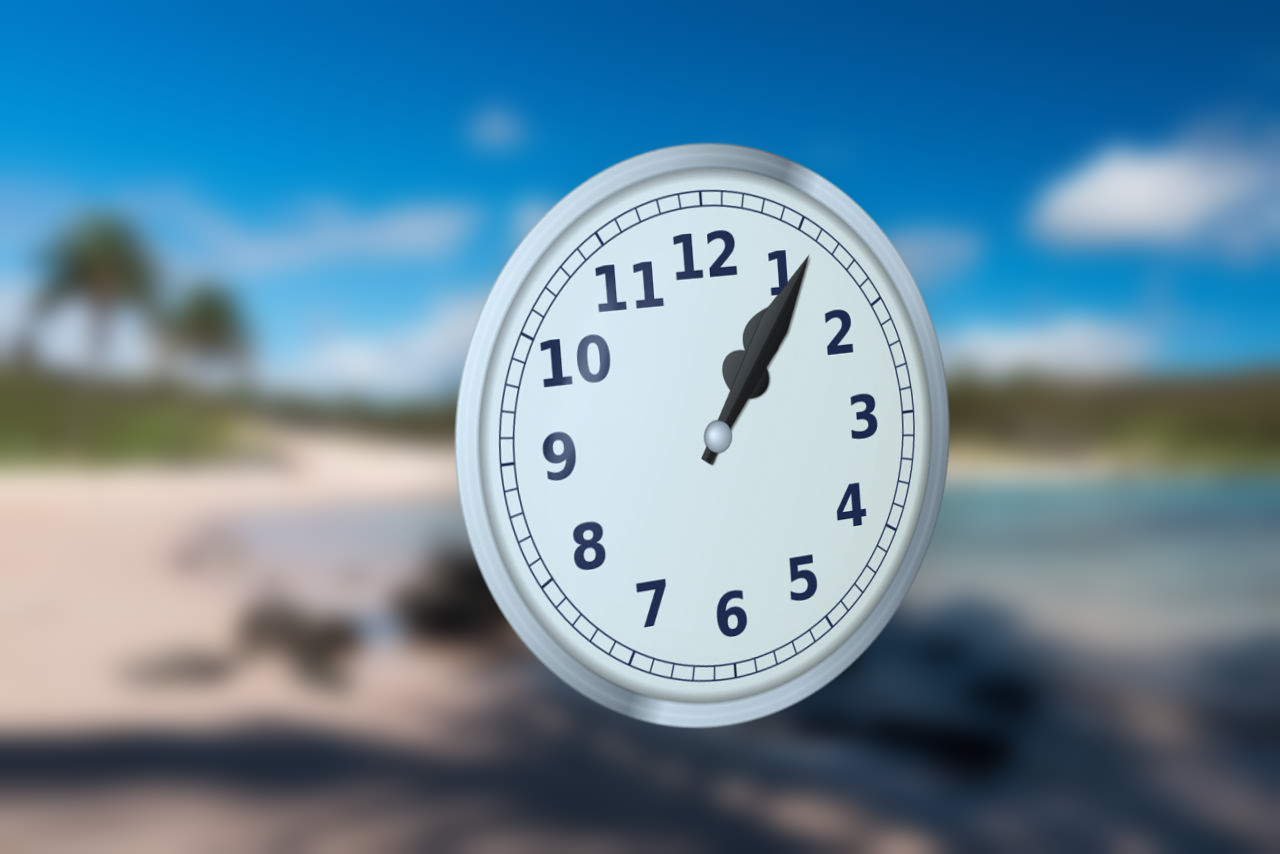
1.06
